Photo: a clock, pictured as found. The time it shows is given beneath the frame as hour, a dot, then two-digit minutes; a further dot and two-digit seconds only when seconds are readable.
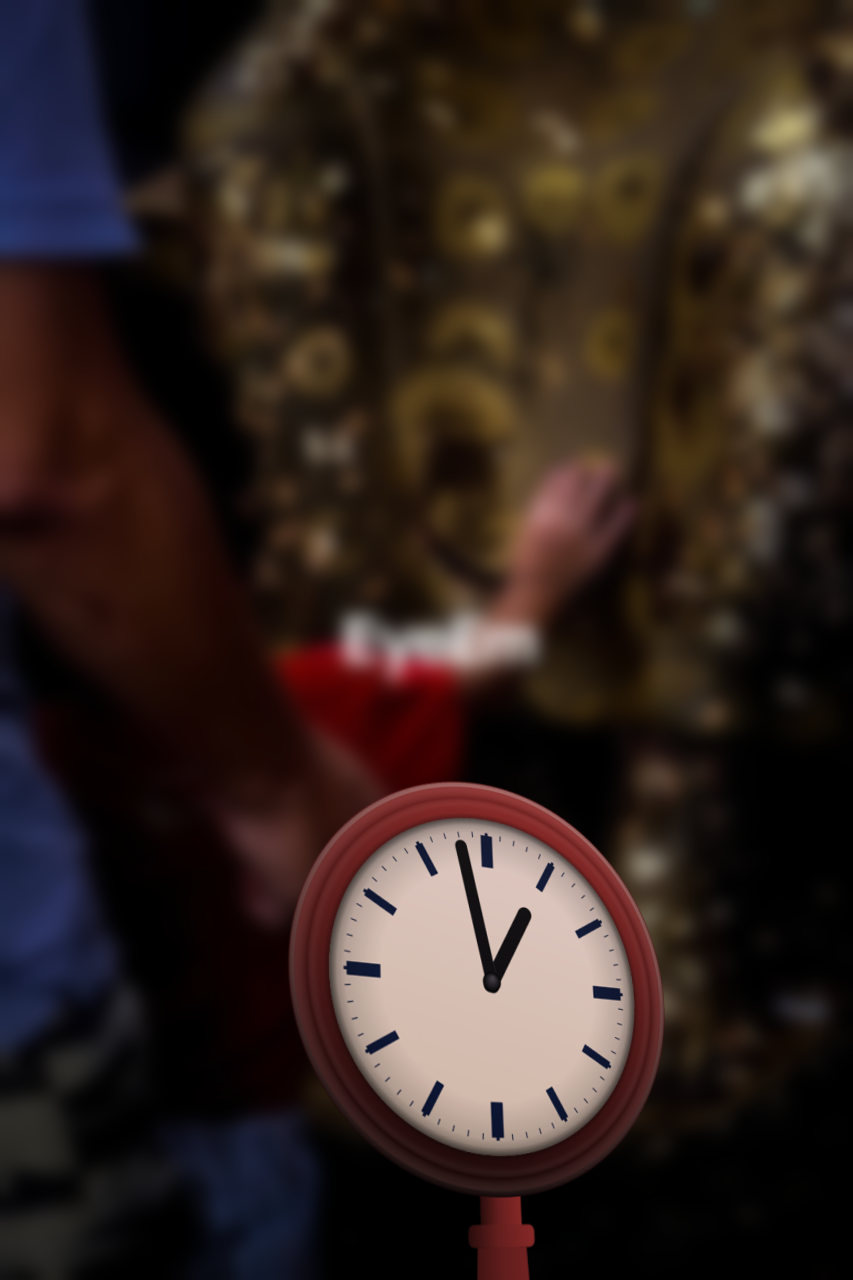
12.58
